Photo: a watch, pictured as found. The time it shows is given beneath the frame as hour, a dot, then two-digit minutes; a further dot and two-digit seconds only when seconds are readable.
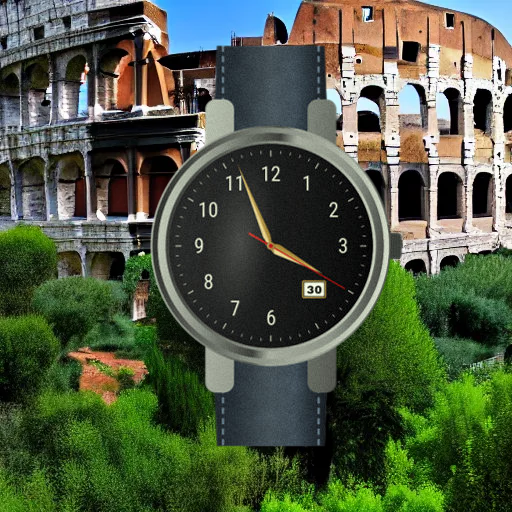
3.56.20
